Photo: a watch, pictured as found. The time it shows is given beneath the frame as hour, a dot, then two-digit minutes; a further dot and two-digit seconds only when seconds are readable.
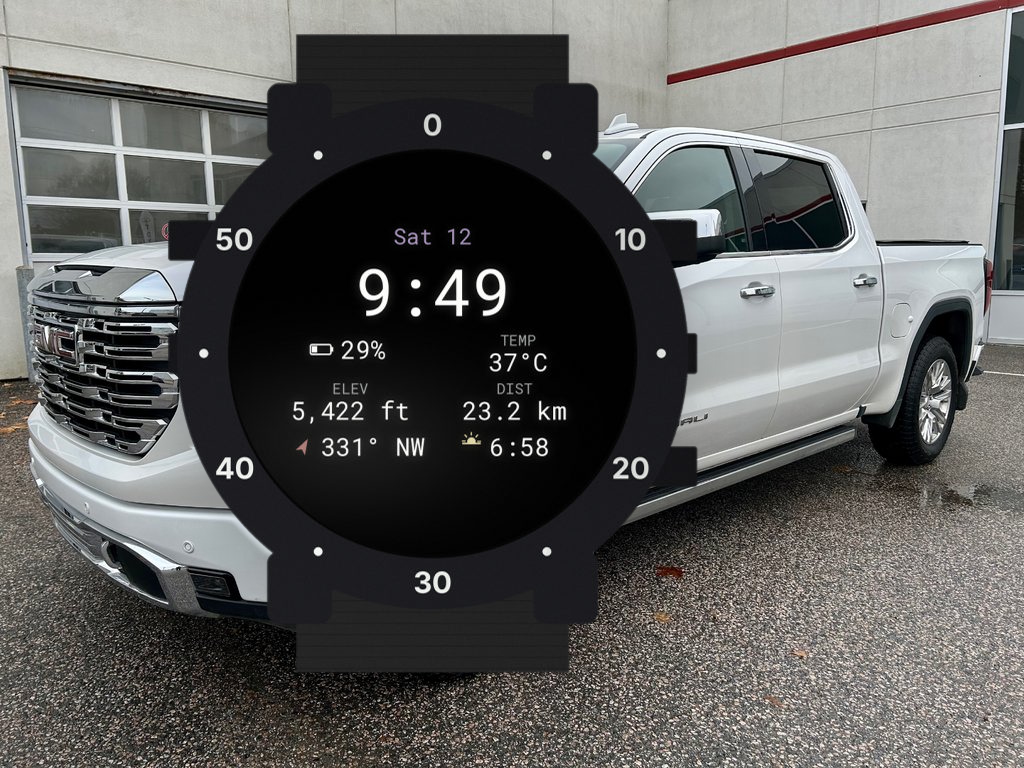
9.49
